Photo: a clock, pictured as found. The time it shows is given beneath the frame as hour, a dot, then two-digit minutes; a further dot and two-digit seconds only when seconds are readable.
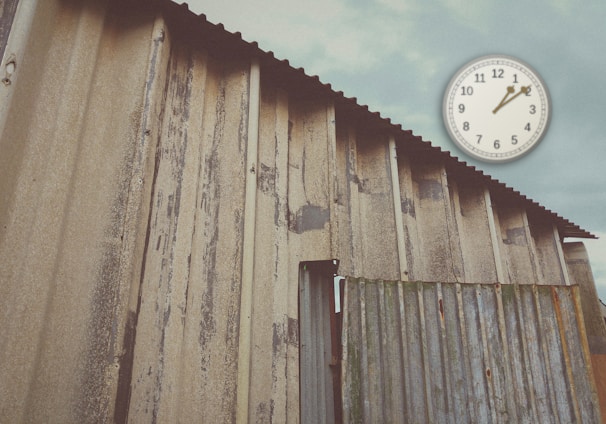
1.09
